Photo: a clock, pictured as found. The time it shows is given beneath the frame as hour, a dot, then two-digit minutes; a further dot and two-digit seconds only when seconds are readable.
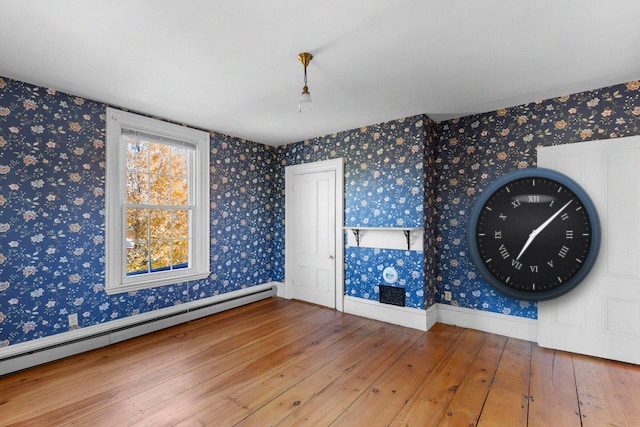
7.08
